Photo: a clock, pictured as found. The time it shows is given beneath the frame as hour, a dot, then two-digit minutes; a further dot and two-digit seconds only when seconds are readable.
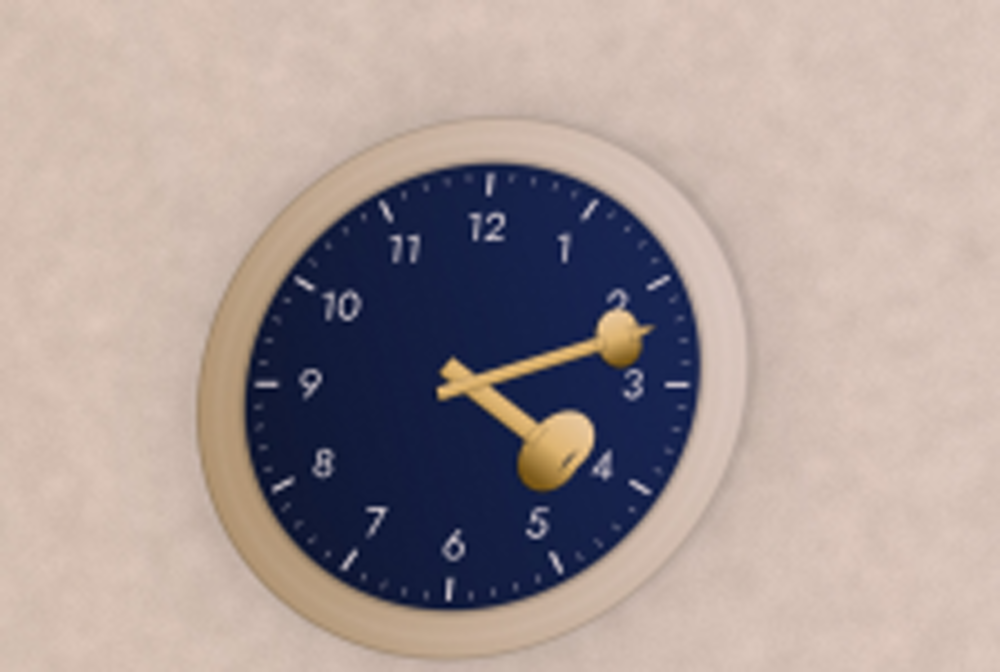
4.12
